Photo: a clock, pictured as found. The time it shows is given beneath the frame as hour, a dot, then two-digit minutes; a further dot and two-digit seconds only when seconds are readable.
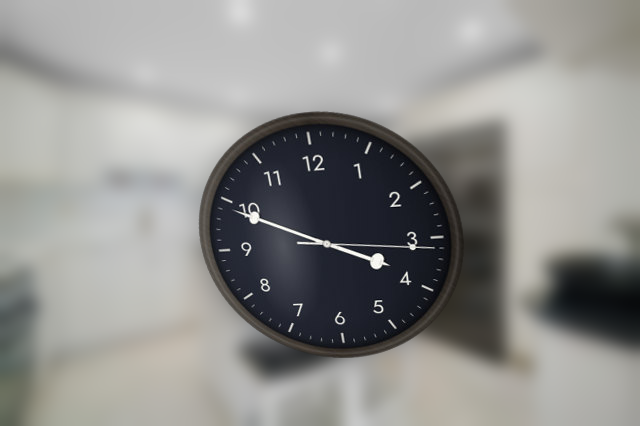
3.49.16
